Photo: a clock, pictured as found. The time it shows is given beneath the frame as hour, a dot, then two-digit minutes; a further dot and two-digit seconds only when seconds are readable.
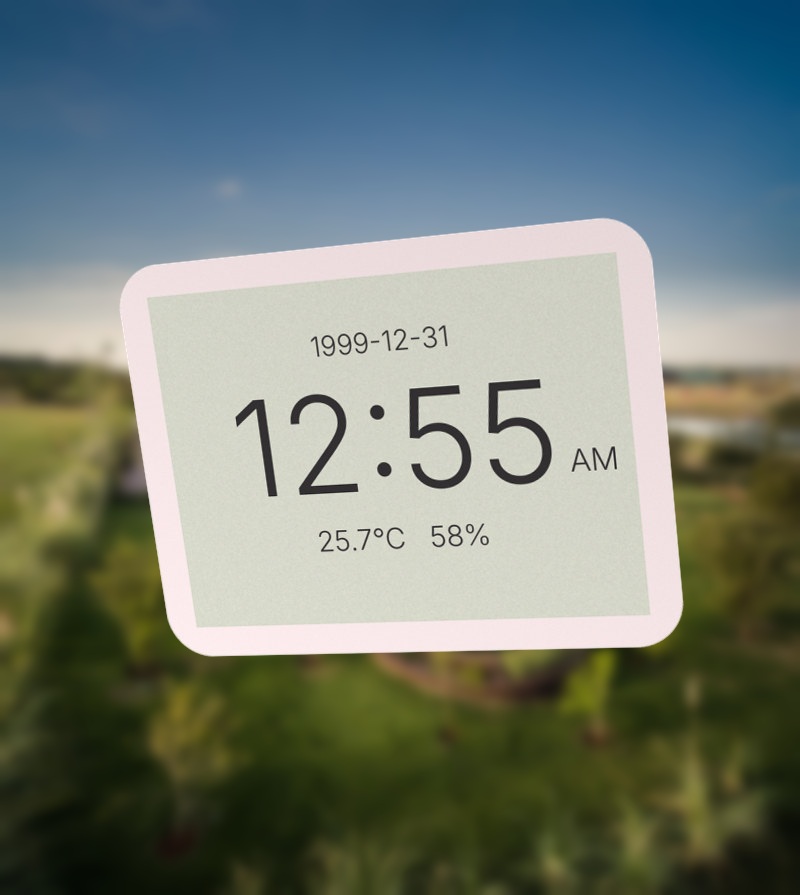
12.55
